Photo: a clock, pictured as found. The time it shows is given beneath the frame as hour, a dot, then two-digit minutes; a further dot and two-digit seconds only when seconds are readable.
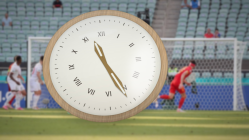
11.26
